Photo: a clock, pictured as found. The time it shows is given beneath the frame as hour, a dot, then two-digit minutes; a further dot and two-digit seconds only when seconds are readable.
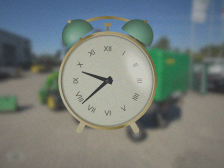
9.38
